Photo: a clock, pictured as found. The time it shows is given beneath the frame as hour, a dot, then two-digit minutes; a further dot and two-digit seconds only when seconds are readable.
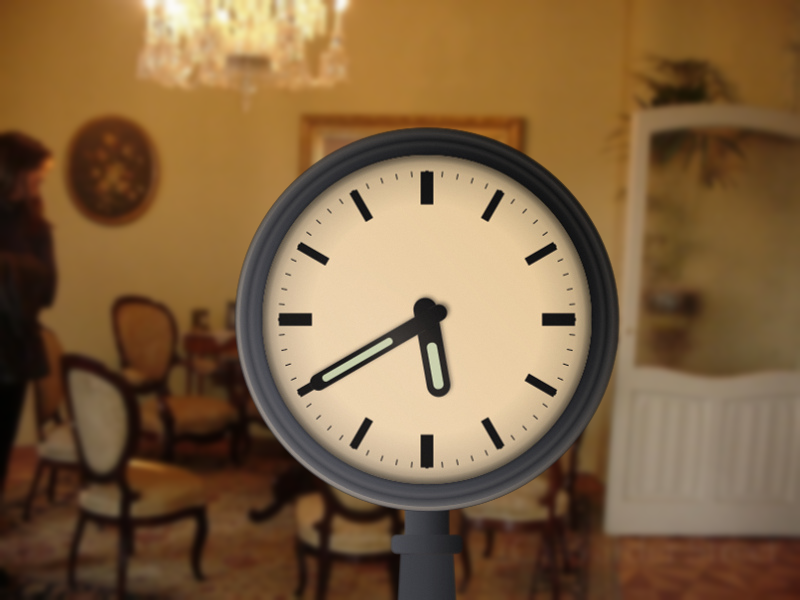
5.40
